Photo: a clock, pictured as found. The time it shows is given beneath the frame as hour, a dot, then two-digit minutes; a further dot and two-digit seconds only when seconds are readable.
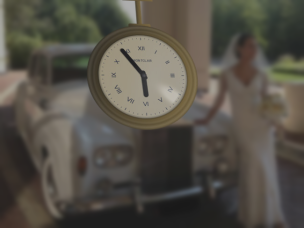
5.54
